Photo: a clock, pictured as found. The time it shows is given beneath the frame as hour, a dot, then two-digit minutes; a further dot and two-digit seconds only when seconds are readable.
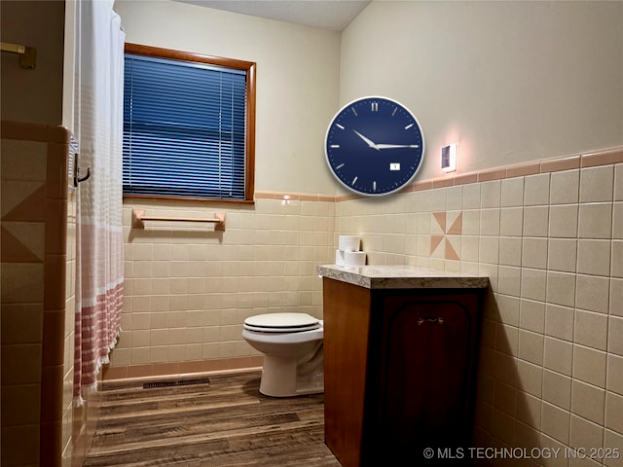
10.15
